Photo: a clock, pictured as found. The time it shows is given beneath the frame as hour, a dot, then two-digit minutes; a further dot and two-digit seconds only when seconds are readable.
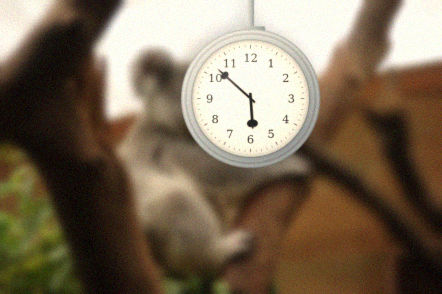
5.52
